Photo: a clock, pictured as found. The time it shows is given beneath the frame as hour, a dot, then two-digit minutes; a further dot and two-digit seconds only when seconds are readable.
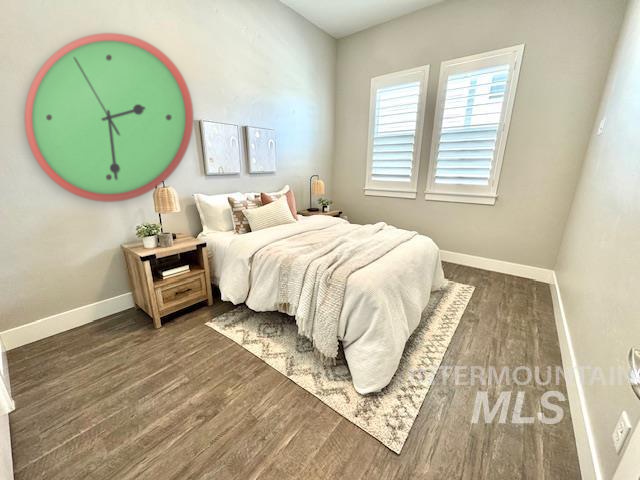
2.28.55
